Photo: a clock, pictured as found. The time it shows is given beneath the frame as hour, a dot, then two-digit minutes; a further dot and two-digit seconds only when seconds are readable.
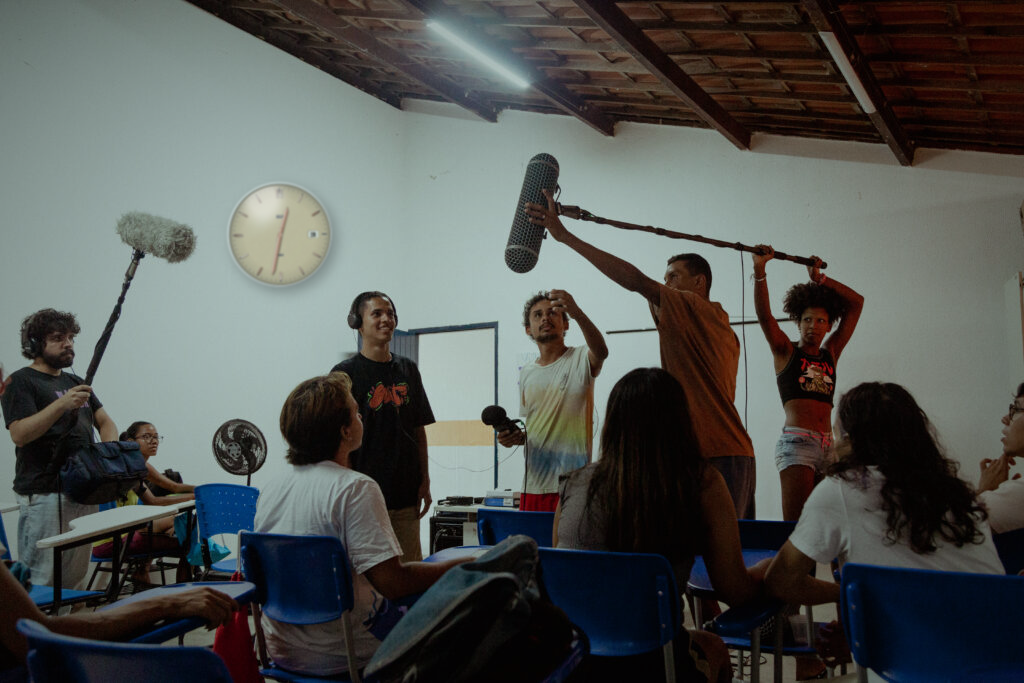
12.32
